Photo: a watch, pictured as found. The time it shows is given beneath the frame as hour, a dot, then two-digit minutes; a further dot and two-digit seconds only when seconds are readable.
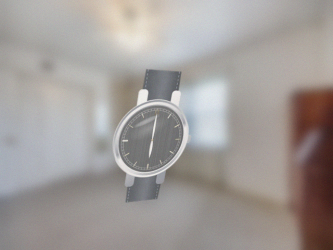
6.00
